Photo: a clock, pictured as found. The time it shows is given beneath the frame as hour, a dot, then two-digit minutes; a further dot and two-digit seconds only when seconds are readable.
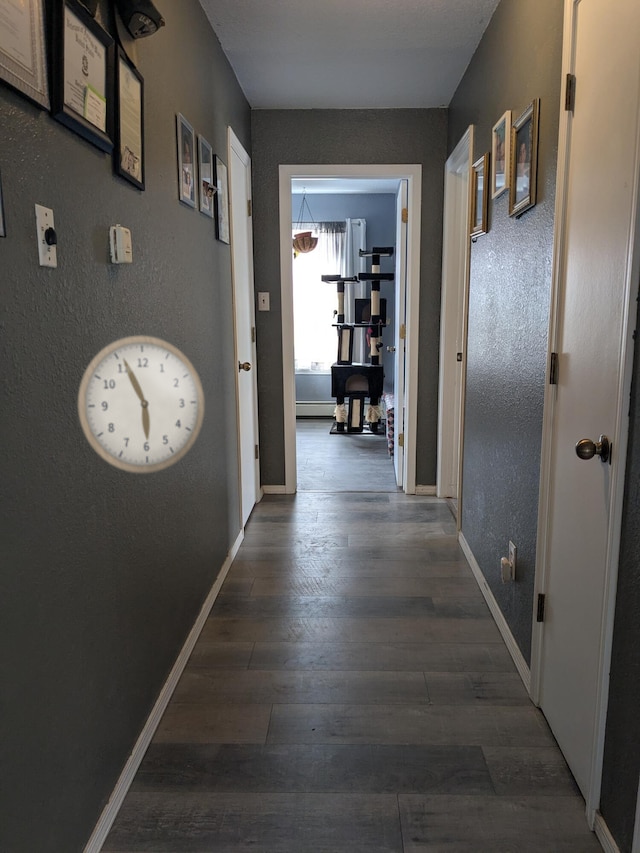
5.56
